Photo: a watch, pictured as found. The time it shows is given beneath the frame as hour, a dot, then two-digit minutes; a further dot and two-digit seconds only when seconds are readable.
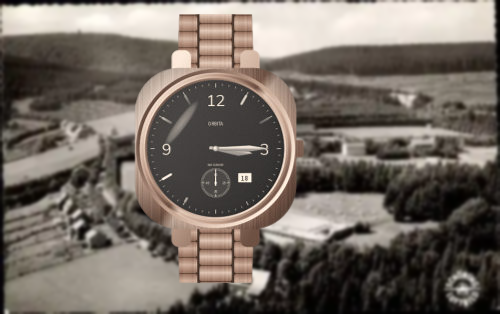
3.15
